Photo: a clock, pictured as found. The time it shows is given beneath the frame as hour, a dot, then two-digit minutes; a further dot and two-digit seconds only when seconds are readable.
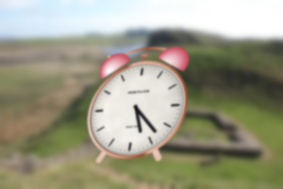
5.23
